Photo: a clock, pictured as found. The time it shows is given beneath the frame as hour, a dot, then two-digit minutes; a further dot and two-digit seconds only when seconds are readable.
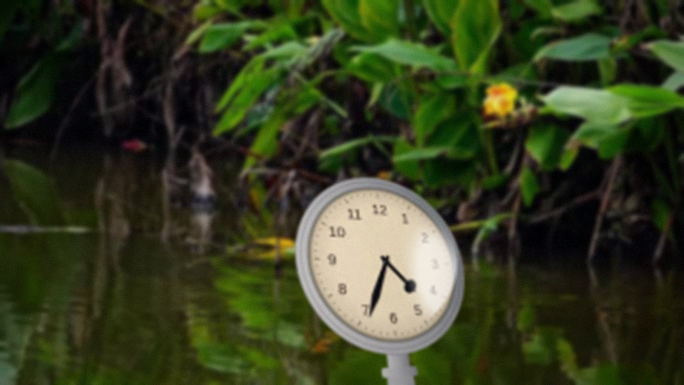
4.34
